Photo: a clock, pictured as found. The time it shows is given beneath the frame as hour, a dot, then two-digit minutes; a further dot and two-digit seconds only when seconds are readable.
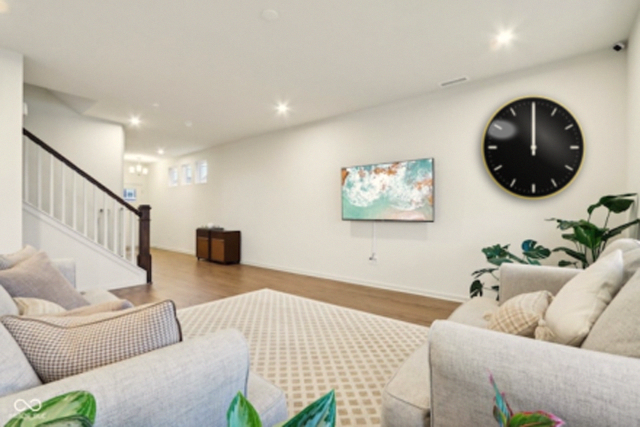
12.00
